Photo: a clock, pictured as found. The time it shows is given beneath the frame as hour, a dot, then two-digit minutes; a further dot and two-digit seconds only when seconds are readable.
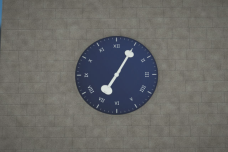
7.05
